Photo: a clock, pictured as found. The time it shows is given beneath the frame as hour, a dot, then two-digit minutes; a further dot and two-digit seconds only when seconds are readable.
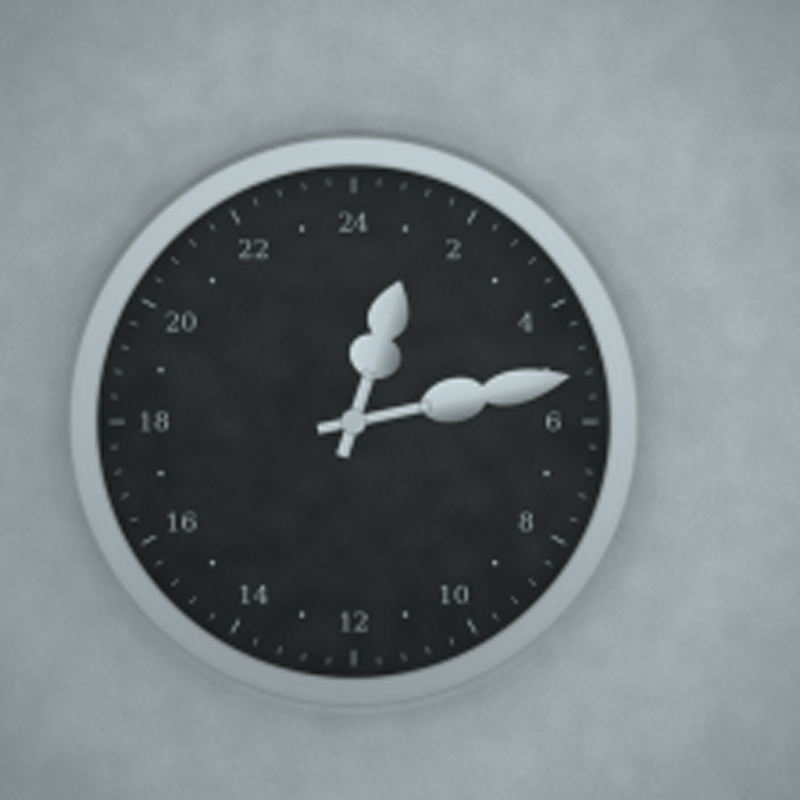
1.13
